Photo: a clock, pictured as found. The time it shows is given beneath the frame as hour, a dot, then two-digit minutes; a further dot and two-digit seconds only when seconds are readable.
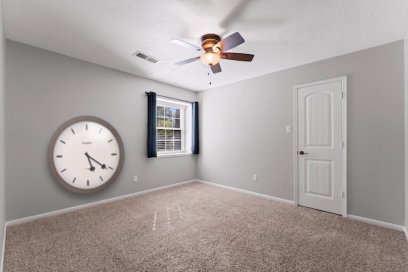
5.21
